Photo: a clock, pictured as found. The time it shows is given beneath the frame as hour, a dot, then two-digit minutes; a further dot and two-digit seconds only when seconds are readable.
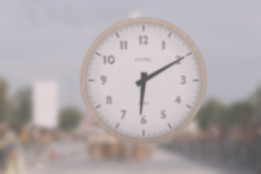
6.10
